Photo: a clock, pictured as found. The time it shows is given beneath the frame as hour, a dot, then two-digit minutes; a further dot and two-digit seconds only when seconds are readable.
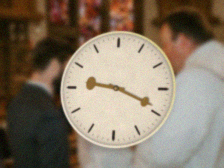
9.19
